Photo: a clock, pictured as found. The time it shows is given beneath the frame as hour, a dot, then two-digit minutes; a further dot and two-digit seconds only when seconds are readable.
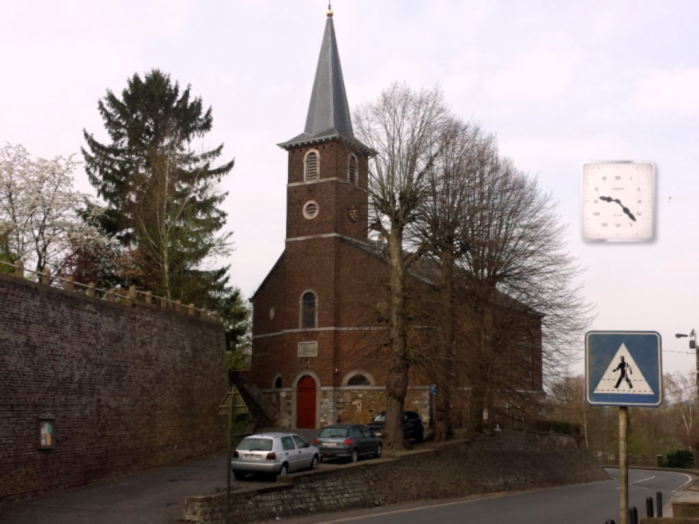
9.23
